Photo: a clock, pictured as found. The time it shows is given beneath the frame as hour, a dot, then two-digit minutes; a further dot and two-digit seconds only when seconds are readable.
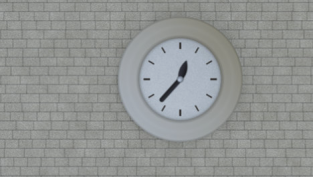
12.37
